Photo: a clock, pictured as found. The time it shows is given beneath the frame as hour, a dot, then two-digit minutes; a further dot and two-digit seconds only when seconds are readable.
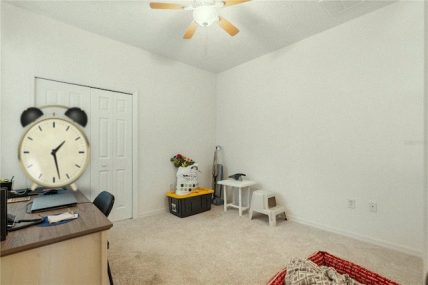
1.28
